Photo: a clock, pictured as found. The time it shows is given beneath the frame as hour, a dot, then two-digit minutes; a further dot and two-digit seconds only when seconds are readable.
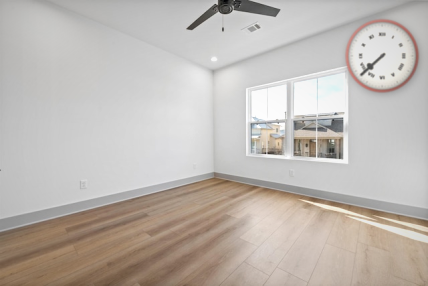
7.38
